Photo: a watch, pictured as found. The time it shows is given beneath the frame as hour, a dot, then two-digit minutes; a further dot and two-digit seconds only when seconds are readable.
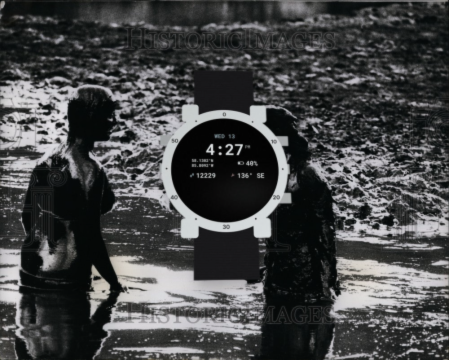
4.27
